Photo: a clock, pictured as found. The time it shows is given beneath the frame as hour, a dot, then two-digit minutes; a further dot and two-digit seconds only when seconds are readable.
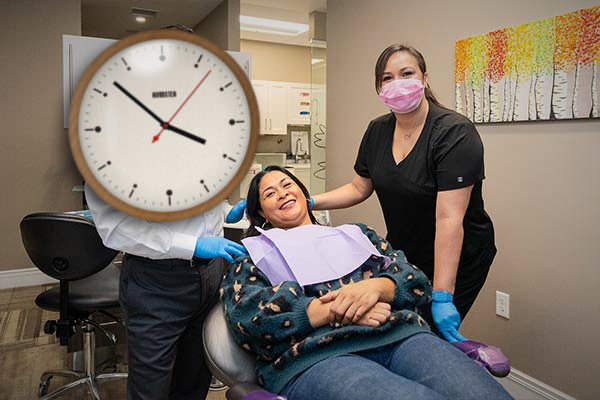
3.52.07
